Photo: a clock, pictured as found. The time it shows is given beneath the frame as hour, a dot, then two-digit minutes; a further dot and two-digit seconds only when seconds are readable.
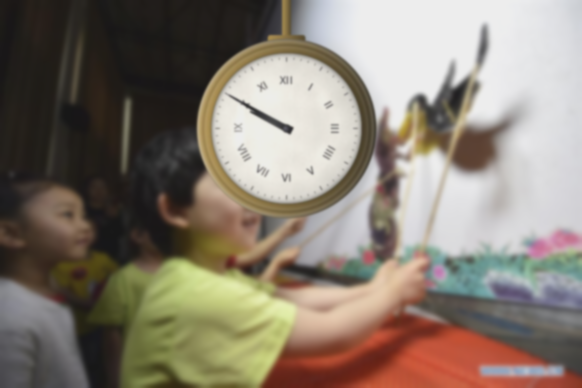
9.50
